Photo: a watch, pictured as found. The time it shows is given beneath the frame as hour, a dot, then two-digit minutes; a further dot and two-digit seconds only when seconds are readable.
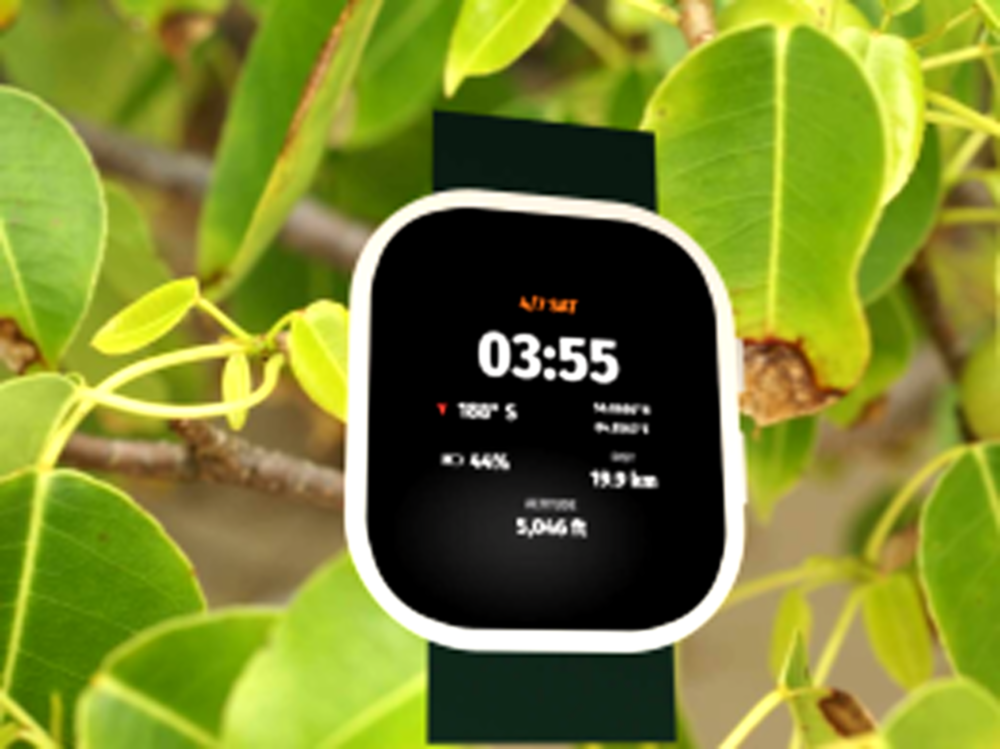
3.55
